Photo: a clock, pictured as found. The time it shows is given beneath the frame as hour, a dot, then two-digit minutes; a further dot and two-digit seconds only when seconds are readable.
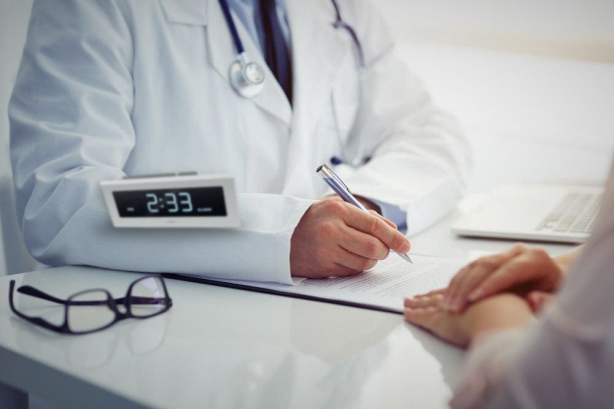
2.33
